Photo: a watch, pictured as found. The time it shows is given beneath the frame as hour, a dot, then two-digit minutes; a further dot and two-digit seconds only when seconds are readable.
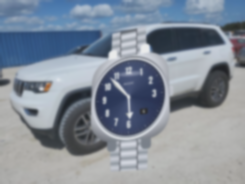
5.53
